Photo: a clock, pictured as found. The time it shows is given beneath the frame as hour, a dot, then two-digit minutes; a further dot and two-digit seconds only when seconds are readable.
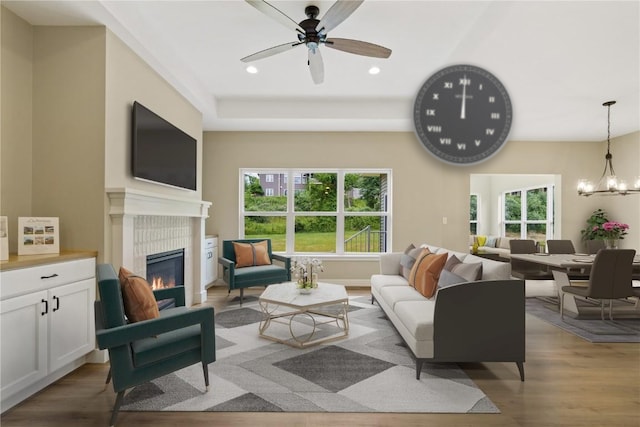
12.00
